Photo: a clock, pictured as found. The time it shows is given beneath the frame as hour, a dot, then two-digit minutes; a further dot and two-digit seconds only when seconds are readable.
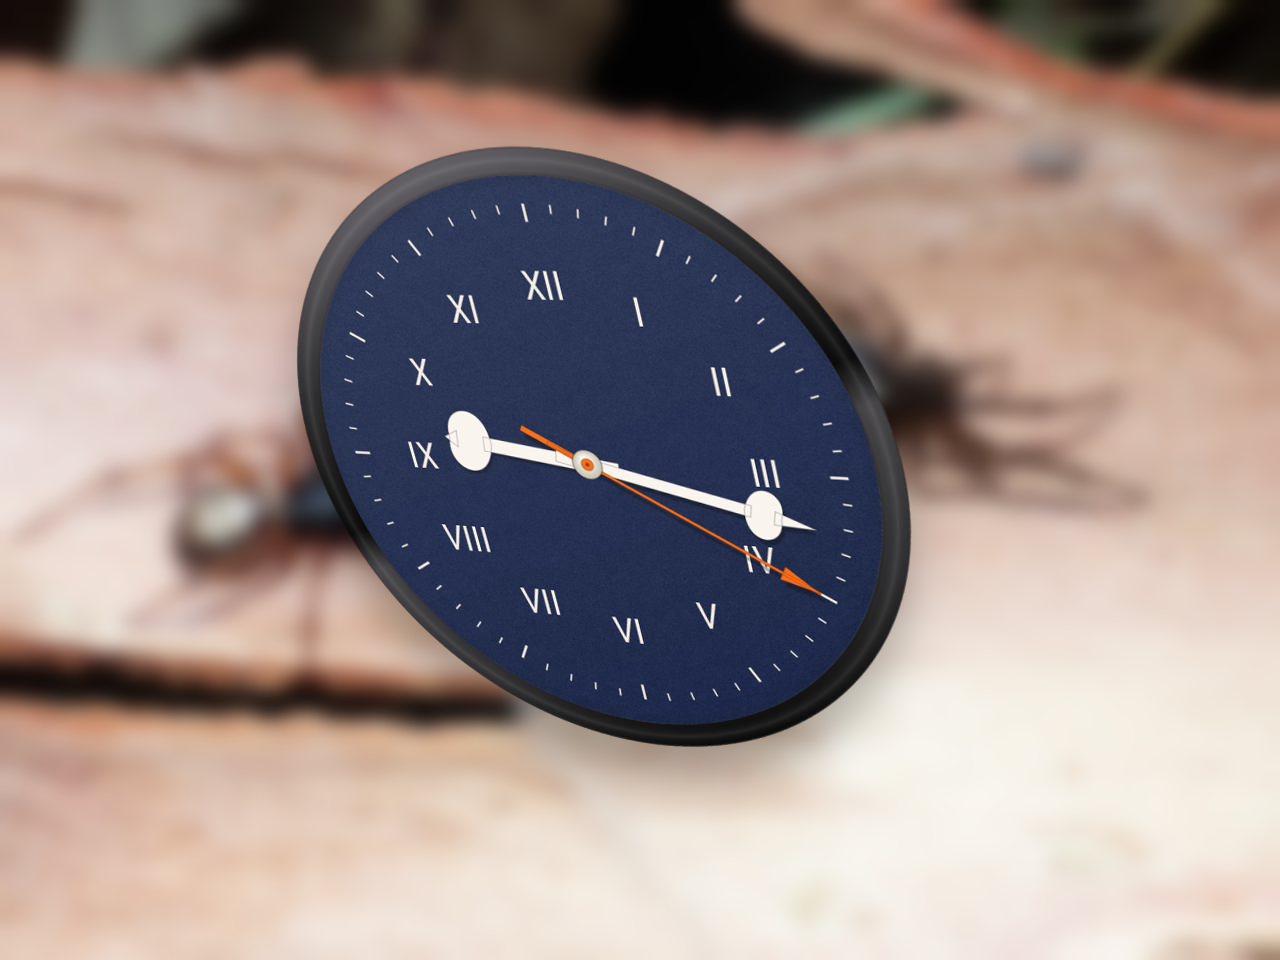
9.17.20
